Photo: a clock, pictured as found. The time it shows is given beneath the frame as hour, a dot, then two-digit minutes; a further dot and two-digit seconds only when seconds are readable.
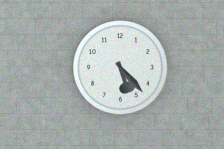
5.23
